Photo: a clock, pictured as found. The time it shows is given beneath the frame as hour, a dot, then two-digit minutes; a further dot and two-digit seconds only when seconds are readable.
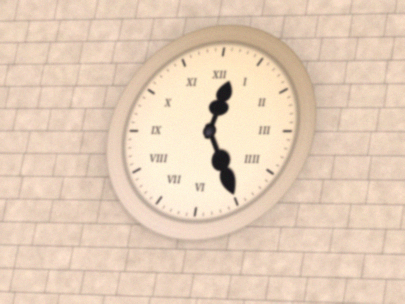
12.25
